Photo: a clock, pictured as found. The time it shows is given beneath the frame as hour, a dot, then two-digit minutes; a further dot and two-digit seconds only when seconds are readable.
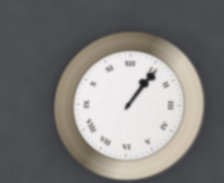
1.06
